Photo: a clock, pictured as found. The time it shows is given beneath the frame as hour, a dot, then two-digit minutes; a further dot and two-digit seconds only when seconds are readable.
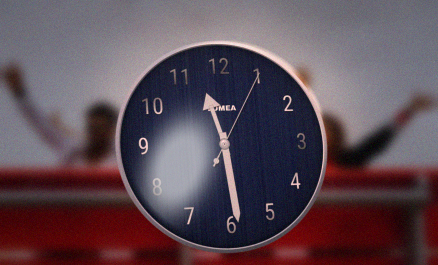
11.29.05
